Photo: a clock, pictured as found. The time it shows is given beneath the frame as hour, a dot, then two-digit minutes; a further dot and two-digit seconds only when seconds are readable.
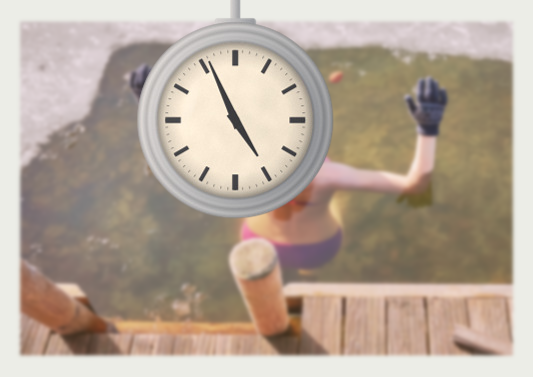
4.56
